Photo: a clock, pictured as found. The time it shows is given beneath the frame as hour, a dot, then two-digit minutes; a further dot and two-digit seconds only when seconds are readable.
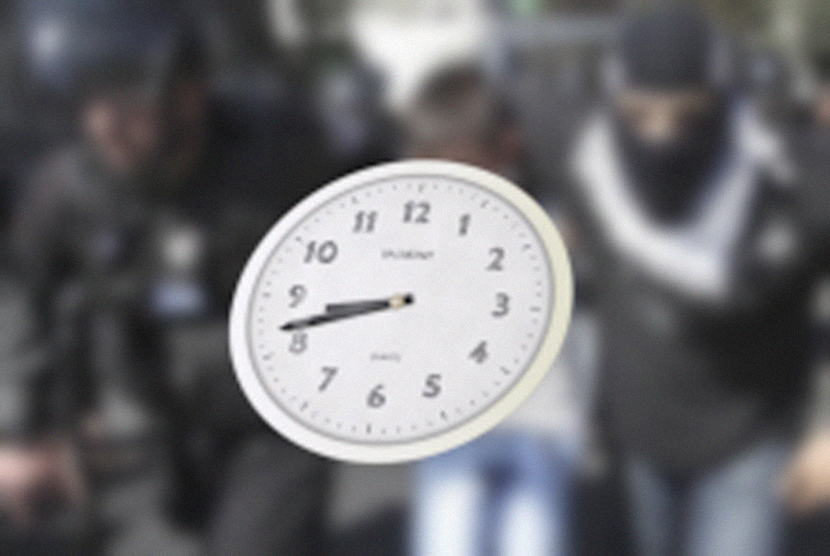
8.42
